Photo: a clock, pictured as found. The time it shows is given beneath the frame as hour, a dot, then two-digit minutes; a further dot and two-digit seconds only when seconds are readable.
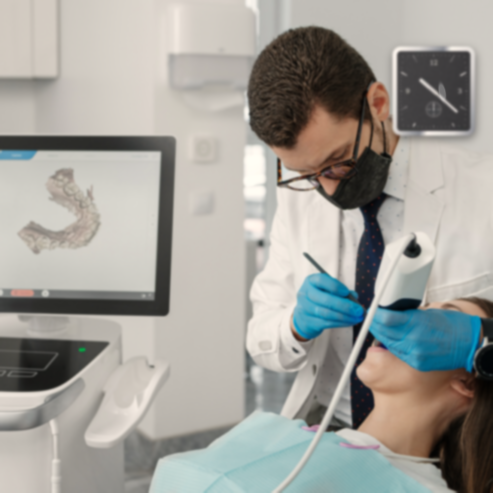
10.22
